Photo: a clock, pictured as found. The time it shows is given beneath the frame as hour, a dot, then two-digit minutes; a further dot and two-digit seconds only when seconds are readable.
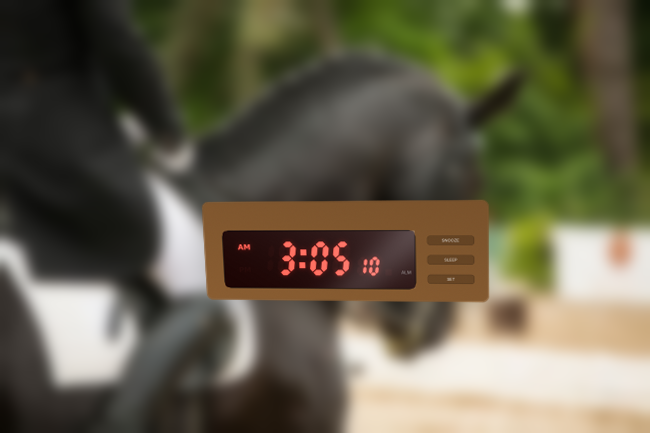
3.05.10
